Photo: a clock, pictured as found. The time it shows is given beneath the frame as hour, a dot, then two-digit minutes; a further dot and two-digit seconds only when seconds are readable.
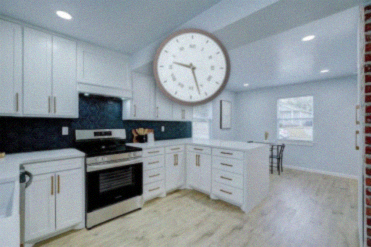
9.27
